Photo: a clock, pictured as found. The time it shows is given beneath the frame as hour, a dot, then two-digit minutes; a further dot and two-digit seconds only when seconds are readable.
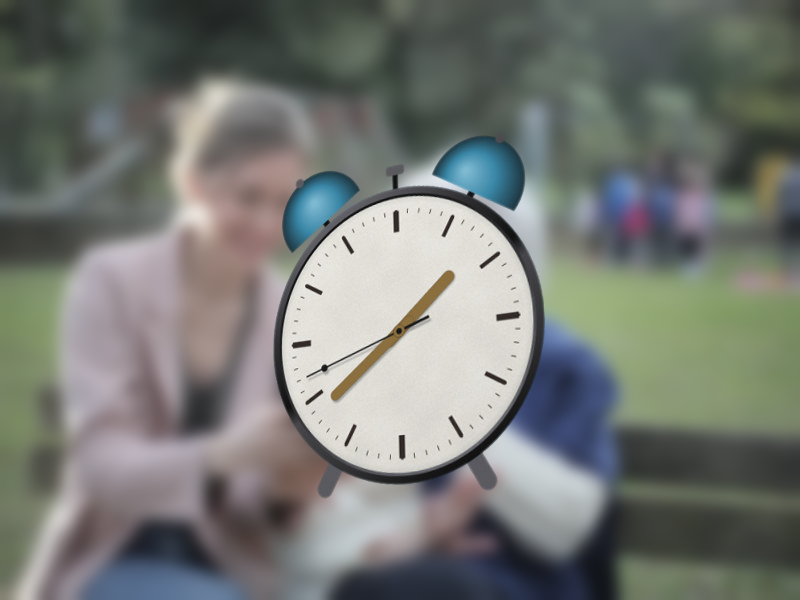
1.38.42
